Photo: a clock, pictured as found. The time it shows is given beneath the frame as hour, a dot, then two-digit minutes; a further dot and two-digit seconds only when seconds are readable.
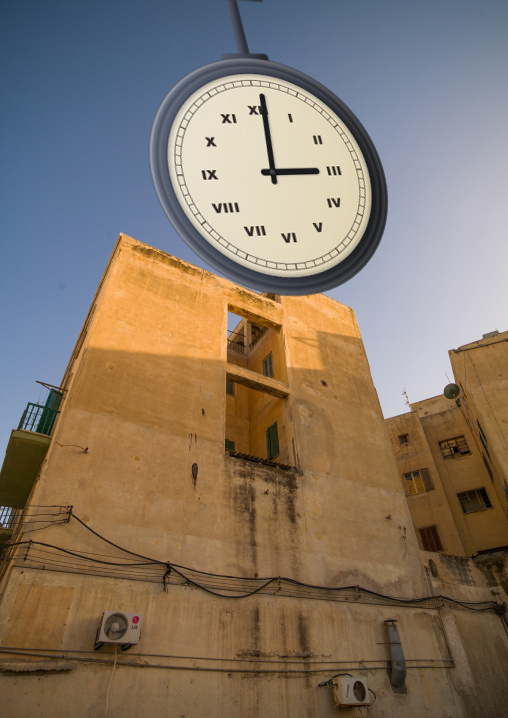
3.01
